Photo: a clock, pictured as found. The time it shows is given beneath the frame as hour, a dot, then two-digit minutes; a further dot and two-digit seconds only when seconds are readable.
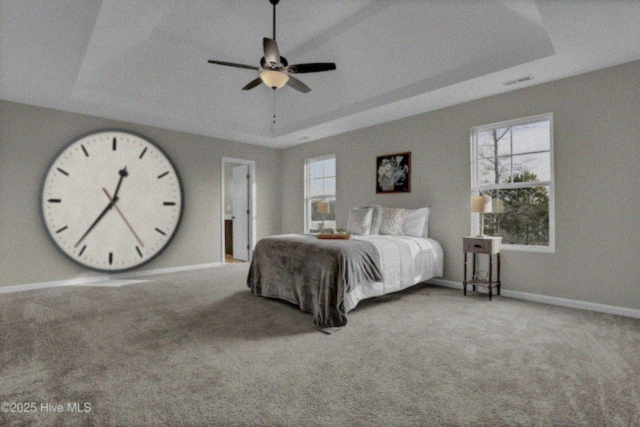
12.36.24
